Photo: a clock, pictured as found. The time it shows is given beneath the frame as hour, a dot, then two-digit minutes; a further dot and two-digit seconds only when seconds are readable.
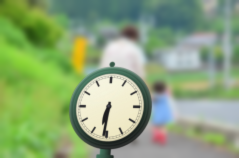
6.31
